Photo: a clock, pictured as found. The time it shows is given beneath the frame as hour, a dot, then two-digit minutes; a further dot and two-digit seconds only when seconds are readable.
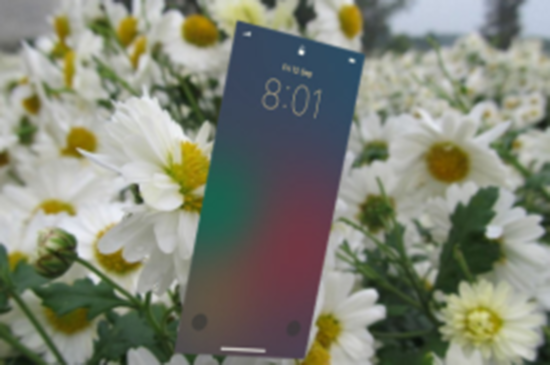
8.01
